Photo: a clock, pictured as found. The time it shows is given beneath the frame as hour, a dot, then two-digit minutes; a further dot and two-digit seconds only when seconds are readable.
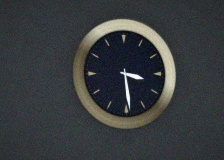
3.29
